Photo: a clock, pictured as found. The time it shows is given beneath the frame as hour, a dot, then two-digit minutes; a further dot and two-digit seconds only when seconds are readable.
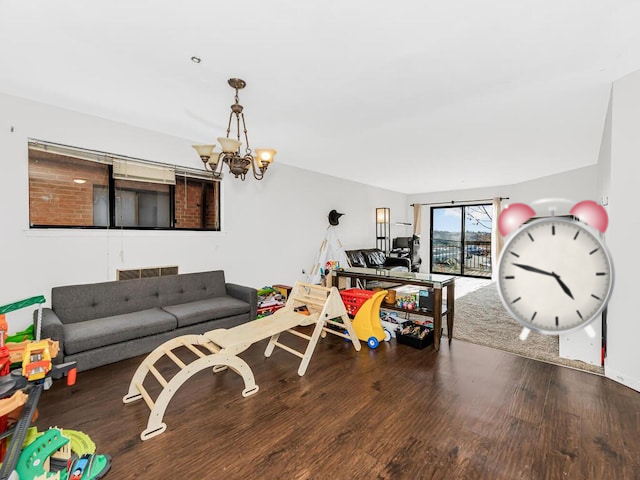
4.48
